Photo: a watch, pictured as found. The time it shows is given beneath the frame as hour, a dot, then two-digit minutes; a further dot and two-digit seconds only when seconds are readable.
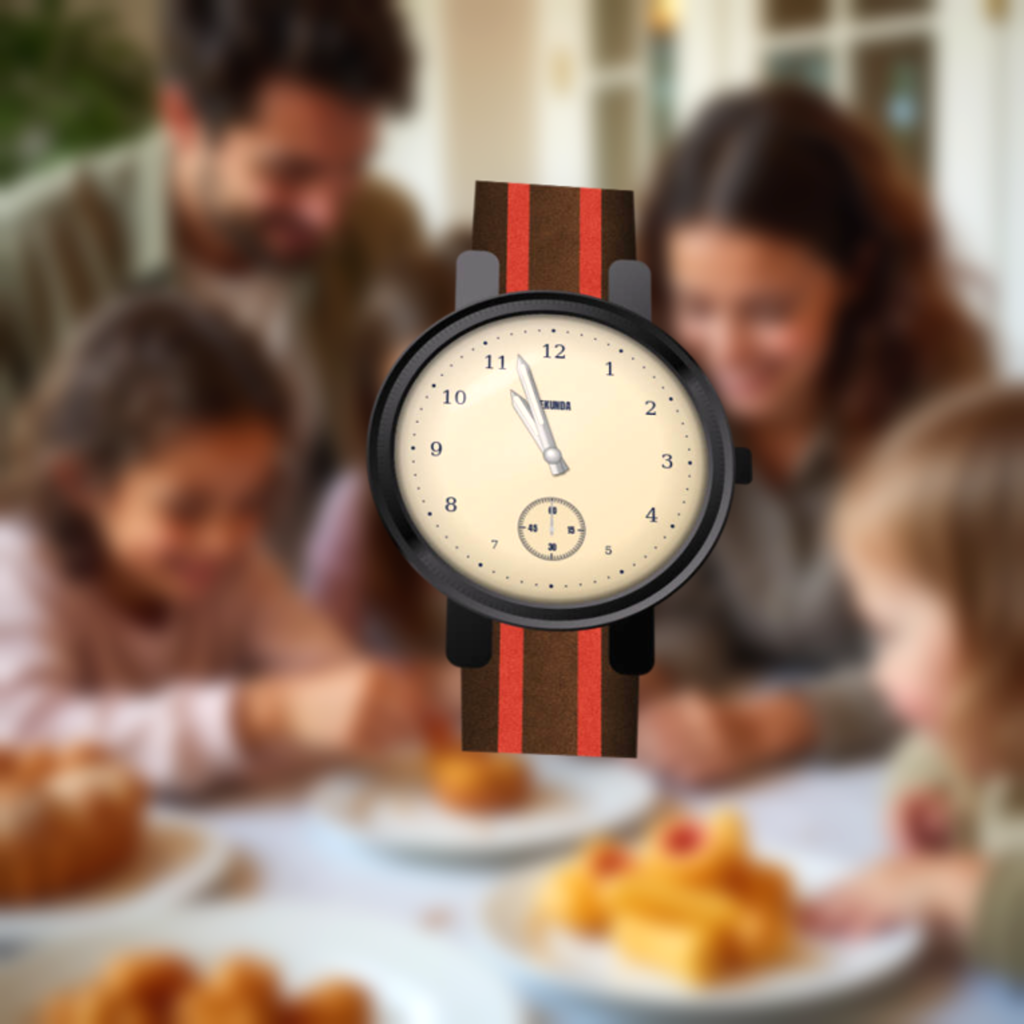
10.57
